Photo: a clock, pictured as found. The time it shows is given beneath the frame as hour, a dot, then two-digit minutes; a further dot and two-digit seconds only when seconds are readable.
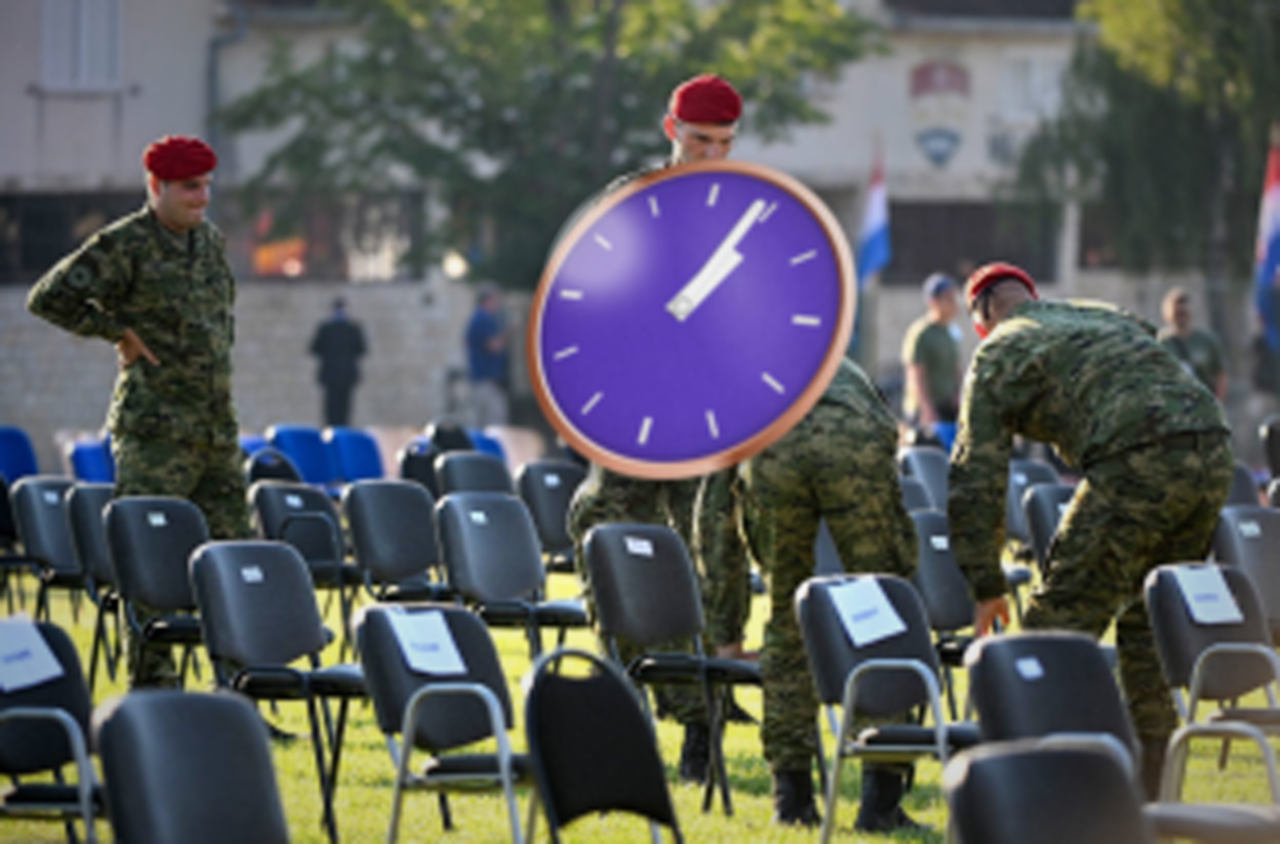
1.04
